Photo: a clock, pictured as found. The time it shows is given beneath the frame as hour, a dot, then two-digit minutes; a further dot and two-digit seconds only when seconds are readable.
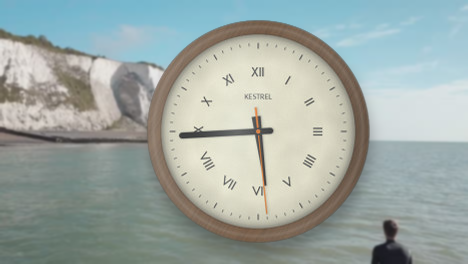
5.44.29
